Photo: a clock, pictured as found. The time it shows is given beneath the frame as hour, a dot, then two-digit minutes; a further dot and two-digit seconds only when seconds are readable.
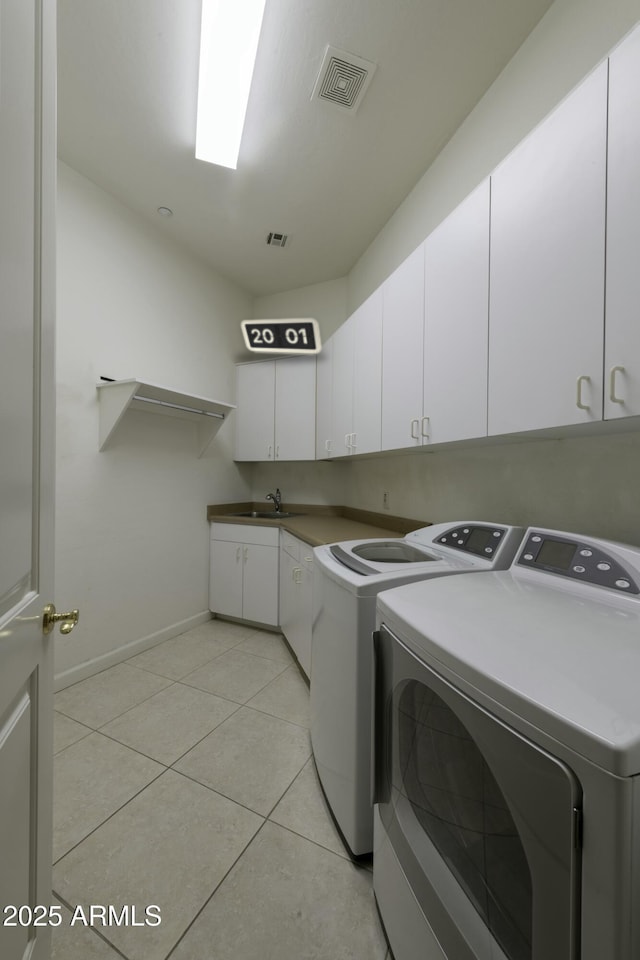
20.01
